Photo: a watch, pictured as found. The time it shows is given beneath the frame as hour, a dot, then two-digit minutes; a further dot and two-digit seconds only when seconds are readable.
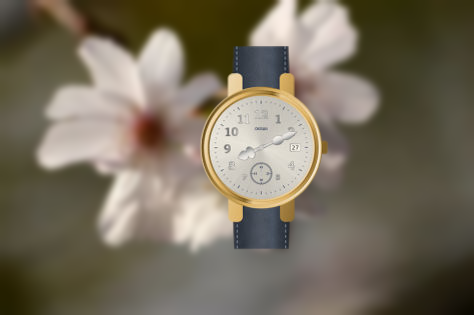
8.11
